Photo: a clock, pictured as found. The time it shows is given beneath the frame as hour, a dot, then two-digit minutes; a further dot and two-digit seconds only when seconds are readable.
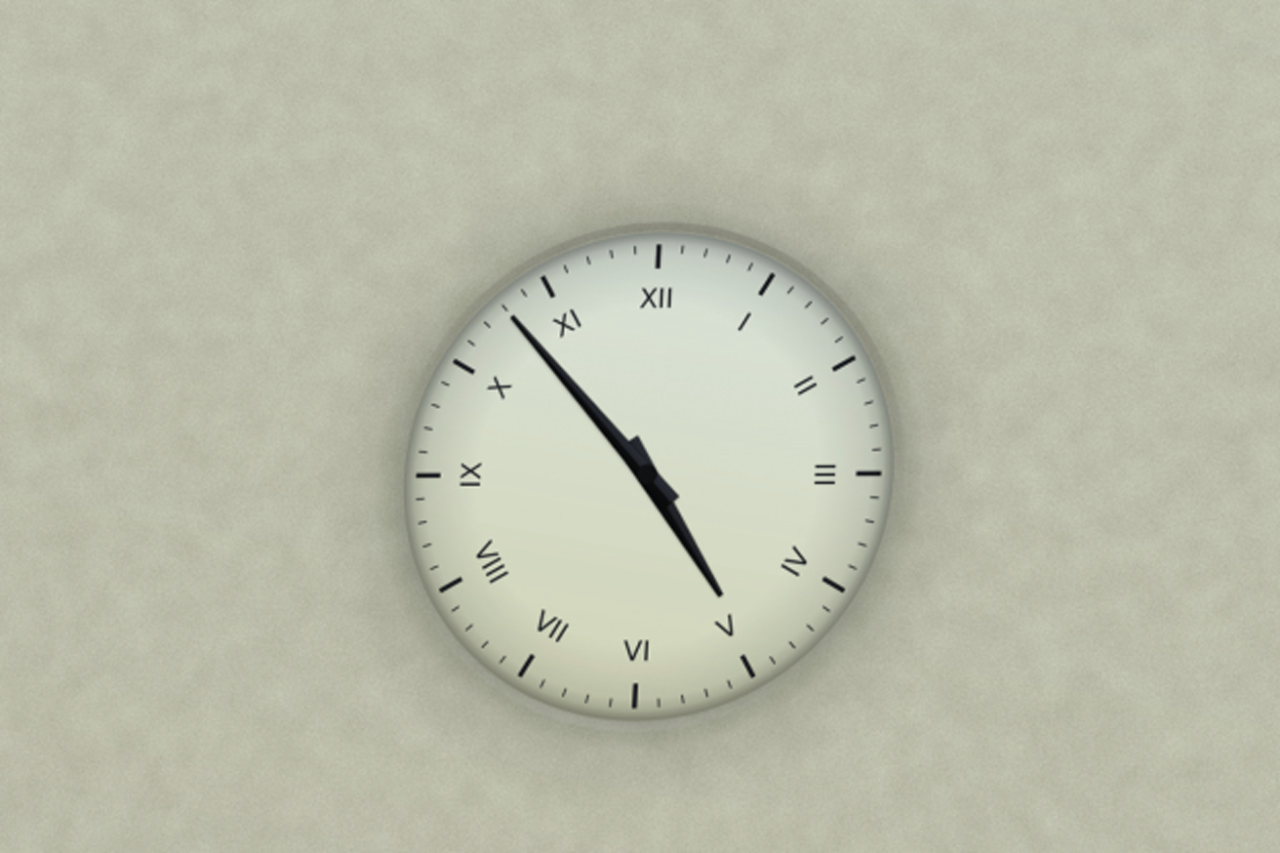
4.53
